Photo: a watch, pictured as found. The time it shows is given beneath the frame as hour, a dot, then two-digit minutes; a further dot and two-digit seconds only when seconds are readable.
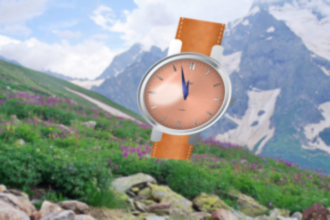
11.57
